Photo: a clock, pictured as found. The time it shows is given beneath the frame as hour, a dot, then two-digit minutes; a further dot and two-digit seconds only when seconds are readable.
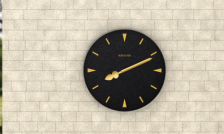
8.11
